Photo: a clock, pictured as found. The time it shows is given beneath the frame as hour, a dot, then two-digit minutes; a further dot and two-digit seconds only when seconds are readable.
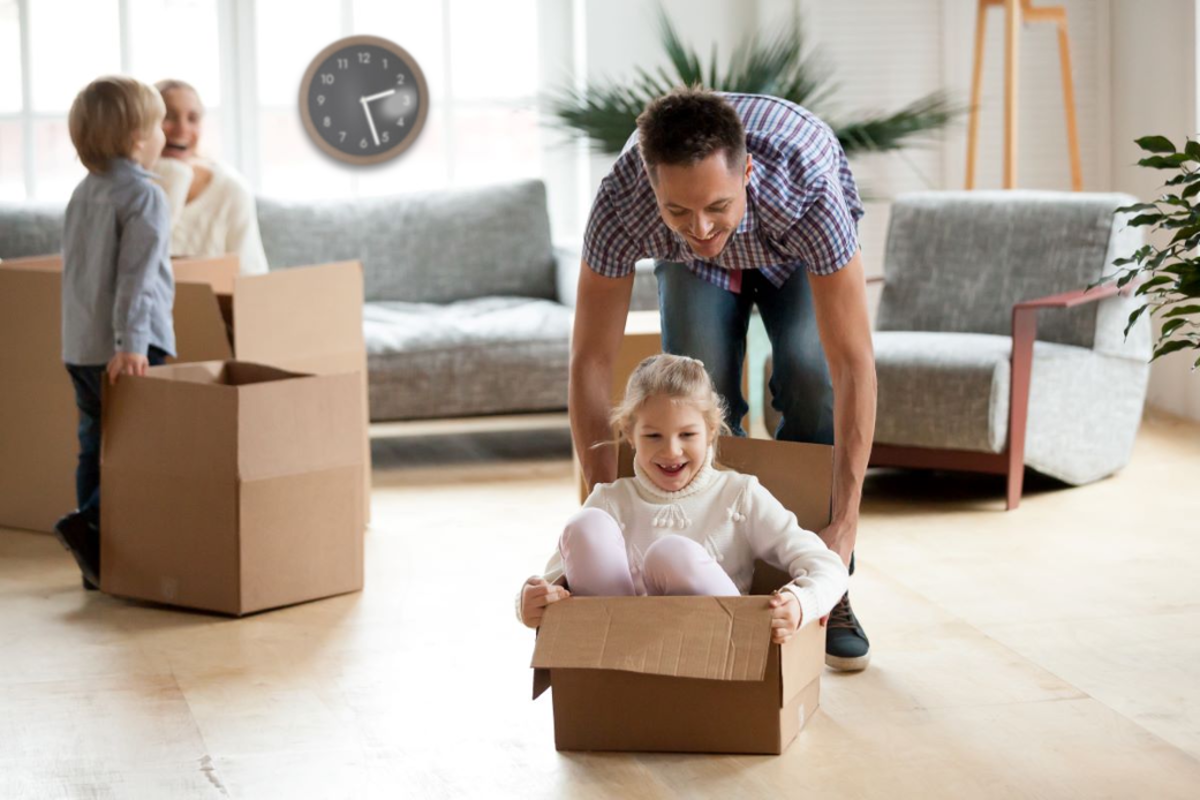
2.27
